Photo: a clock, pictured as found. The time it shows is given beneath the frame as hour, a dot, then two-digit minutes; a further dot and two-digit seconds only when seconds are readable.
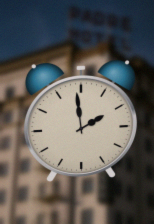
1.59
